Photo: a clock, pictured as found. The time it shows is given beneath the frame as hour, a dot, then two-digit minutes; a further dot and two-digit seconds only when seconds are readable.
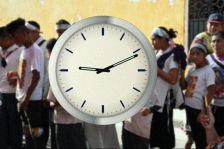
9.11
